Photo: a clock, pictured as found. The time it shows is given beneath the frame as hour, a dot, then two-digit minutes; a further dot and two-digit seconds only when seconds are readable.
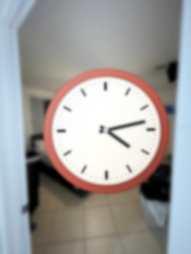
4.13
